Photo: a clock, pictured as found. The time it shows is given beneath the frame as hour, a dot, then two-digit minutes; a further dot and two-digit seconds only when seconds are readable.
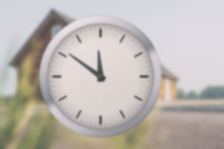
11.51
